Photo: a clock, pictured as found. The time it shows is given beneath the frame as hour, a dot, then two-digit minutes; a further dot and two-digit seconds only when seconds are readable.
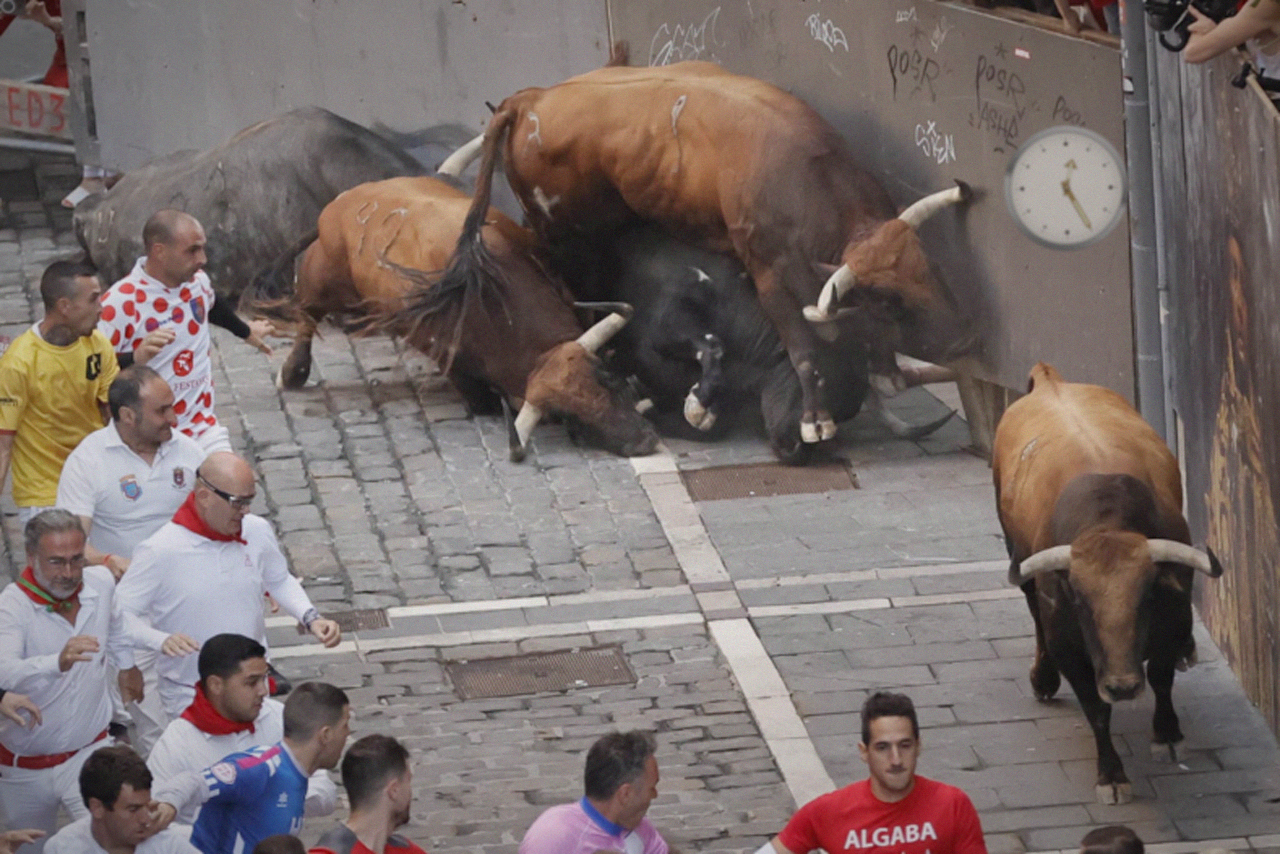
12.25
